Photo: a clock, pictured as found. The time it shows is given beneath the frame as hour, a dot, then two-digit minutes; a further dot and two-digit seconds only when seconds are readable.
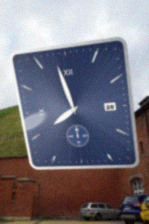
7.58
